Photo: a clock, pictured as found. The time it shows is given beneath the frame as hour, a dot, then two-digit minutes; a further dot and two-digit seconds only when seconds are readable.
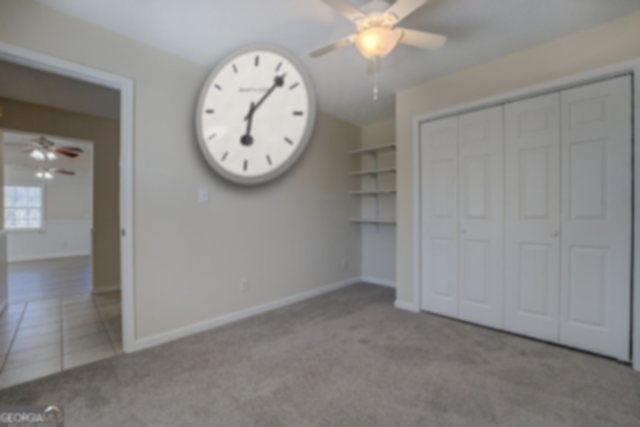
6.07
